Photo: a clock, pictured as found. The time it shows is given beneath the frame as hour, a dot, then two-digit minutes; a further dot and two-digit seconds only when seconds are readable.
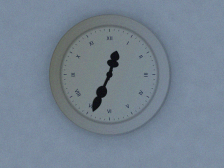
12.34
